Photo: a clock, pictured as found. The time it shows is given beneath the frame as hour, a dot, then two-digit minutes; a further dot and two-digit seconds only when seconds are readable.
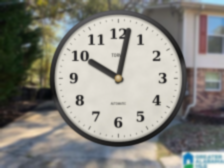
10.02
